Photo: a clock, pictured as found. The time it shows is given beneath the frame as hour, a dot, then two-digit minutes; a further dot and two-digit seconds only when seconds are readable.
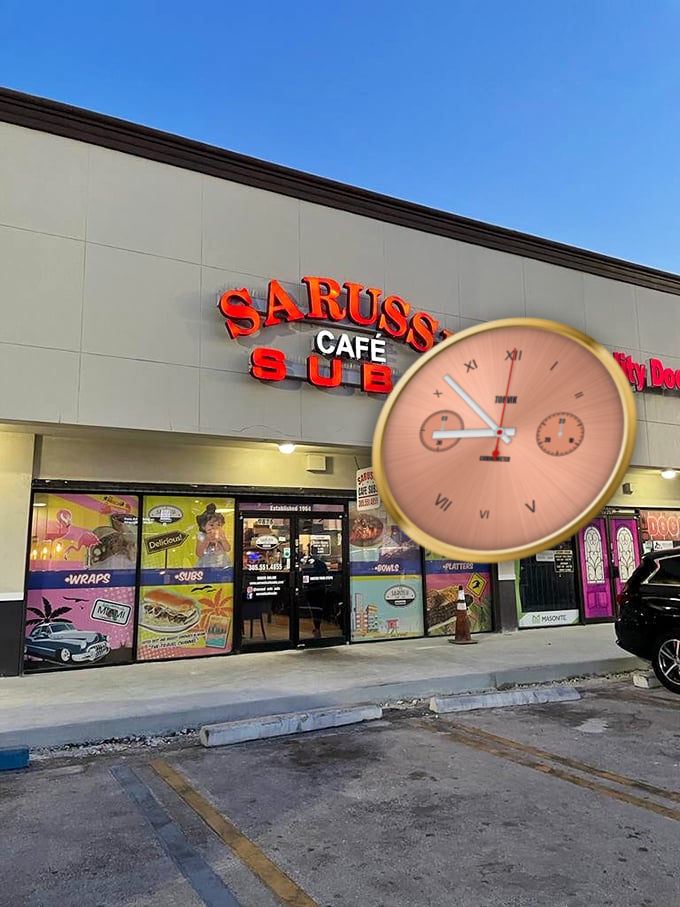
8.52
